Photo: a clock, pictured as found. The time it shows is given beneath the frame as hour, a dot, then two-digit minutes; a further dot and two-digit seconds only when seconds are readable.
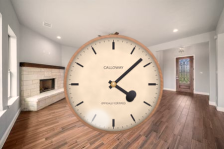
4.08
